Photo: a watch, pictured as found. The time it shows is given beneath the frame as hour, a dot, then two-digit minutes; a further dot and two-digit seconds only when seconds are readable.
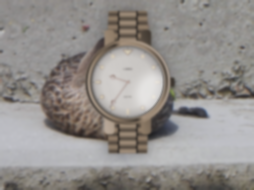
9.36
